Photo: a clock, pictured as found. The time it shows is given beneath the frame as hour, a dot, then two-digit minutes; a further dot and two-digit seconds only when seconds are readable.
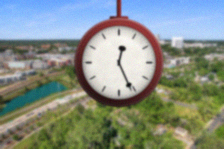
12.26
